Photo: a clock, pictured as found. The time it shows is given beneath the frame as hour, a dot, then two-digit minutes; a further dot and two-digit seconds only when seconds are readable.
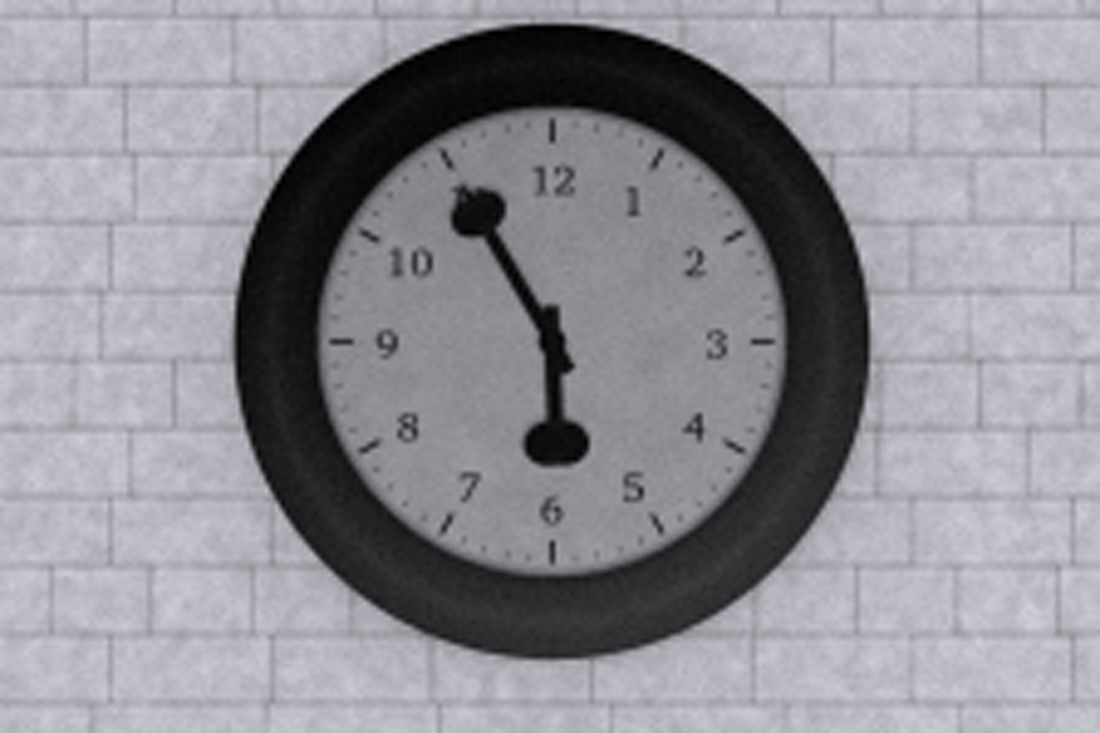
5.55
